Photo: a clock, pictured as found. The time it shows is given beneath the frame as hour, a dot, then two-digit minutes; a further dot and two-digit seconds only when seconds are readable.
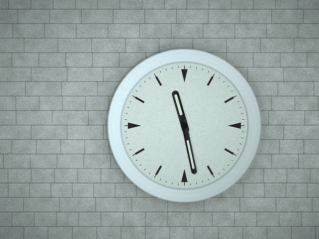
11.28
